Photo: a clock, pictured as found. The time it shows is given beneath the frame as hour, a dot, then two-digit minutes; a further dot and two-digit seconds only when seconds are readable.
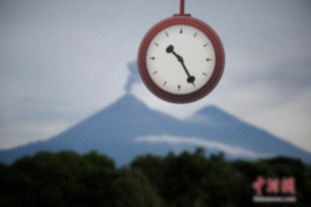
10.25
